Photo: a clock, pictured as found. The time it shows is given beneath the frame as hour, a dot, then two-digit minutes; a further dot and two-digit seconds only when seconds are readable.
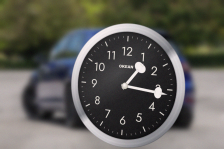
1.16
